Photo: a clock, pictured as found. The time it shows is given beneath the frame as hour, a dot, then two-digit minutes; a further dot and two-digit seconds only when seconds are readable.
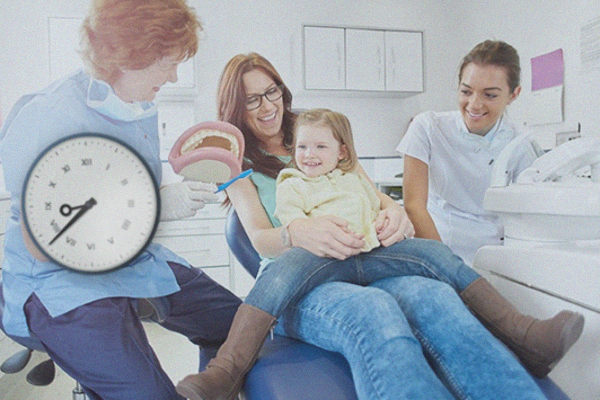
8.38
